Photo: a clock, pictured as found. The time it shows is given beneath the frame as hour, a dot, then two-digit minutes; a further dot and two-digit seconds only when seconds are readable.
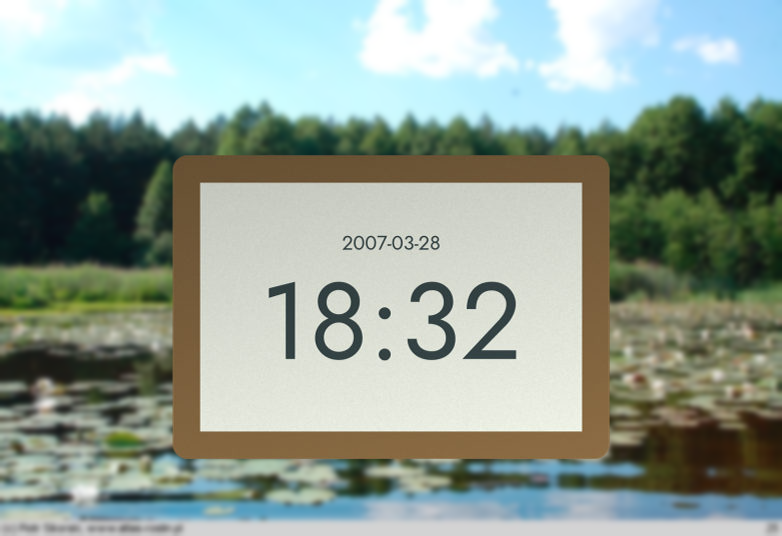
18.32
